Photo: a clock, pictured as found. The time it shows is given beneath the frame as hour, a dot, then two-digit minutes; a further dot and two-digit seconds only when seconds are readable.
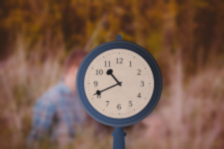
10.41
